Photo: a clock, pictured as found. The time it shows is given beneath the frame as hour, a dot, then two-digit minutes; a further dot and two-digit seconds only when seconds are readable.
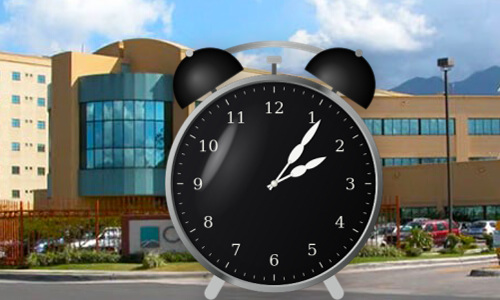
2.06
